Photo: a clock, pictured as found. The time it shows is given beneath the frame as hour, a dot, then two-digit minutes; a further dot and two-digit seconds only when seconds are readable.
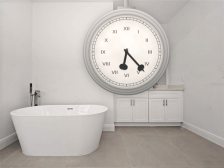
6.23
